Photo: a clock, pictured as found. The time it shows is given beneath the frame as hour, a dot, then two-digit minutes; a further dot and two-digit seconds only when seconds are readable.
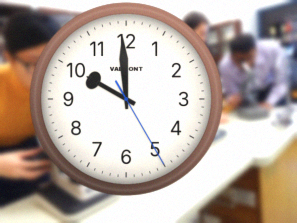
9.59.25
